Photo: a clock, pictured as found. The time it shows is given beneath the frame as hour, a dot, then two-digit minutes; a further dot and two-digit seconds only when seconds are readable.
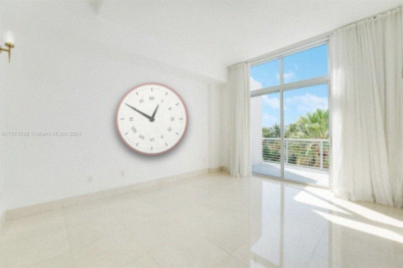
12.50
